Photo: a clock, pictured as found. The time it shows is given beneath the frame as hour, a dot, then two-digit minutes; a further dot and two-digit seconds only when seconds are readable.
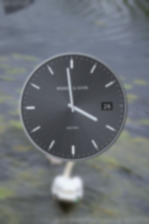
3.59
